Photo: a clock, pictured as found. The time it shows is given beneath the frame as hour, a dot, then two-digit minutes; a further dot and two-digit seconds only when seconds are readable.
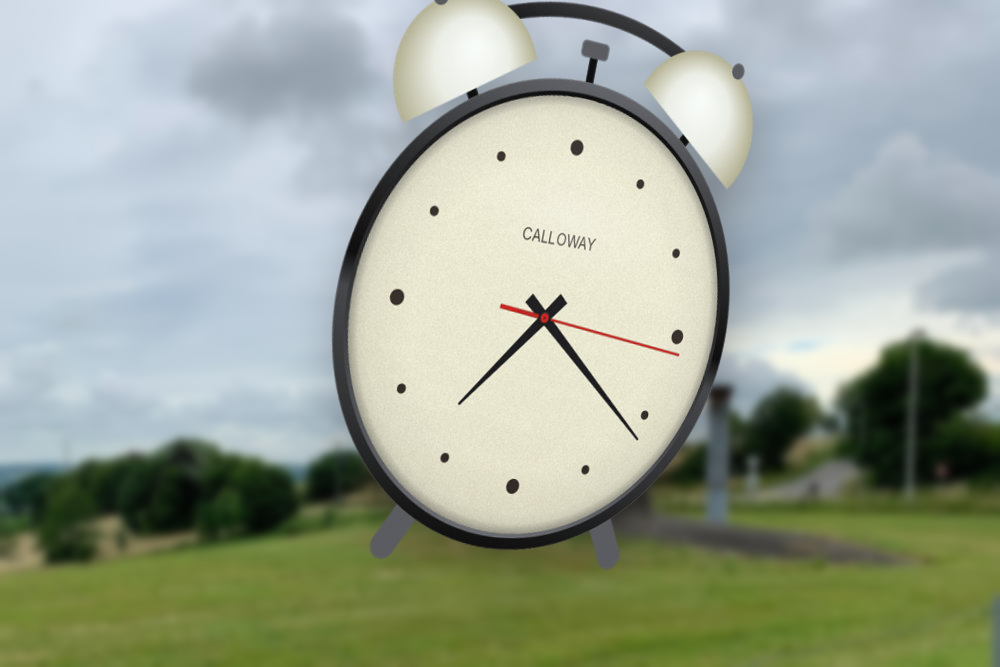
7.21.16
